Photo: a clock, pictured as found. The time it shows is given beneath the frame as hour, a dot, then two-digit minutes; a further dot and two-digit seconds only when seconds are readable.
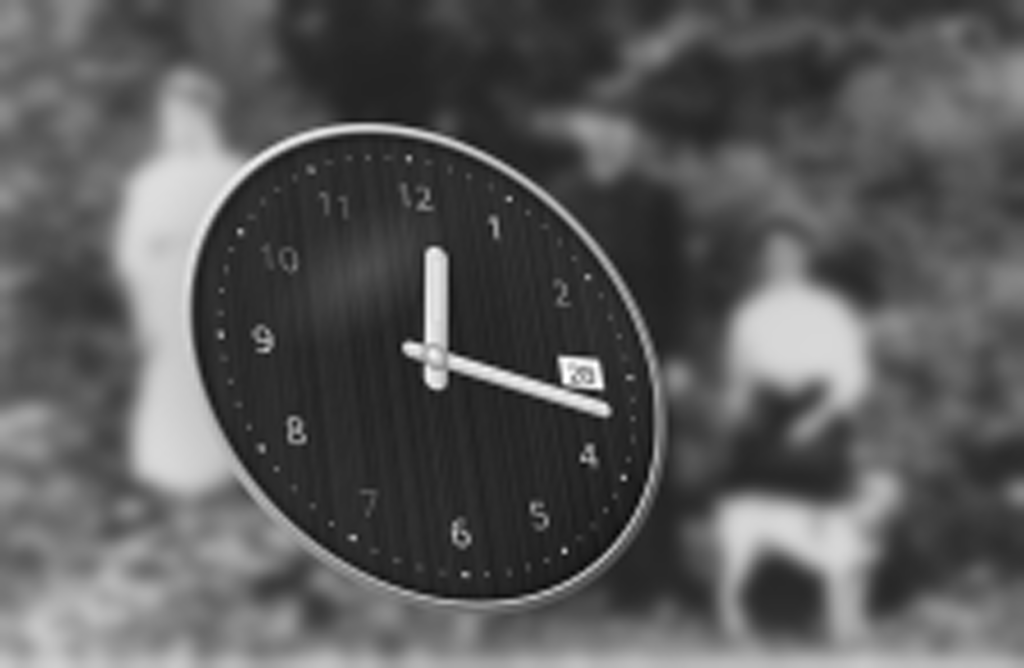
12.17
